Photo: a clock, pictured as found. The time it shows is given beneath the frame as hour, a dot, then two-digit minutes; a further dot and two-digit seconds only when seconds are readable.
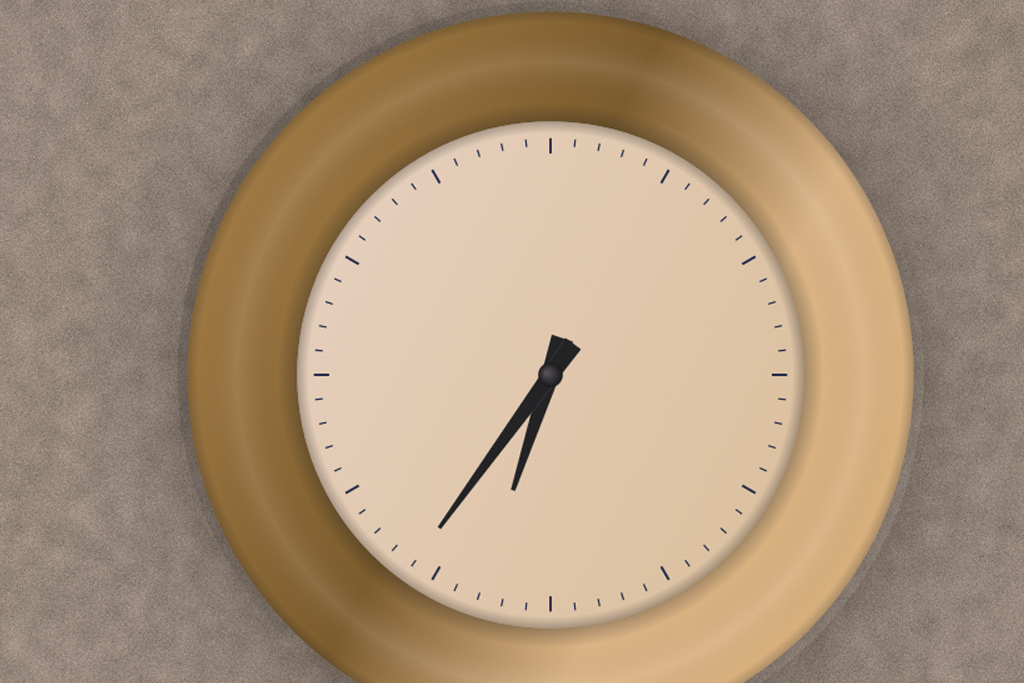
6.36
